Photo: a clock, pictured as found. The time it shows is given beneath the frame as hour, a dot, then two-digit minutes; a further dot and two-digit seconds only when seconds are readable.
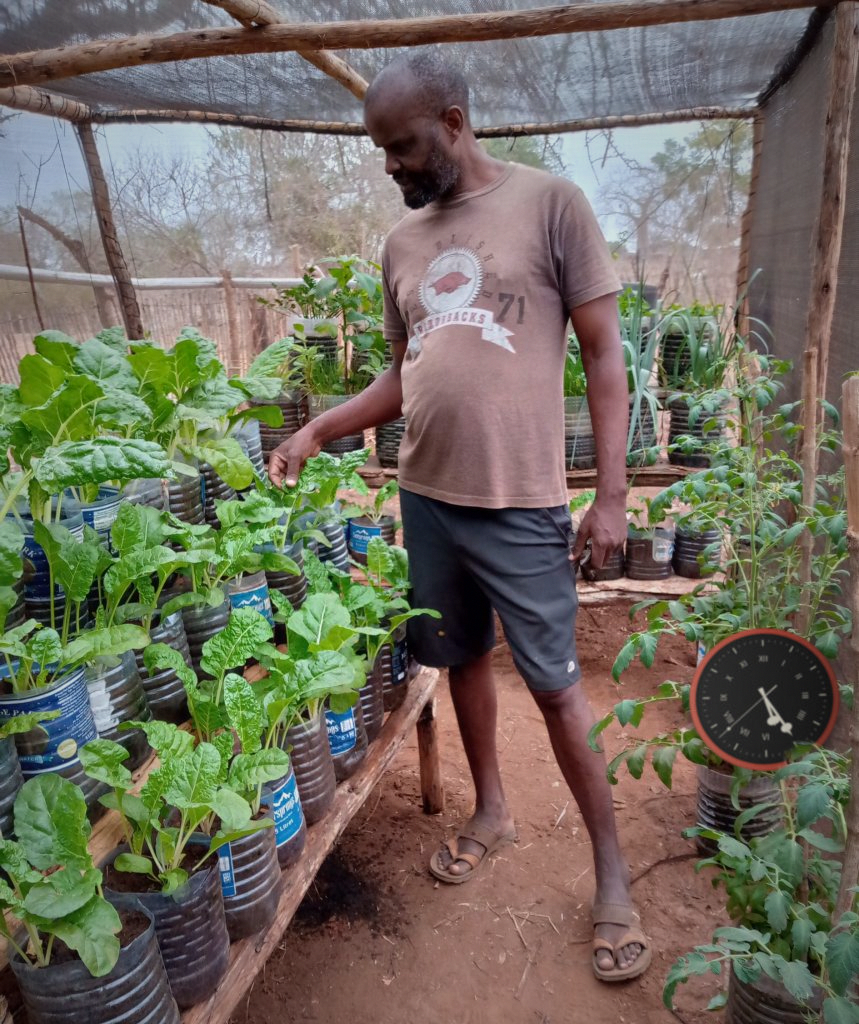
5.24.38
